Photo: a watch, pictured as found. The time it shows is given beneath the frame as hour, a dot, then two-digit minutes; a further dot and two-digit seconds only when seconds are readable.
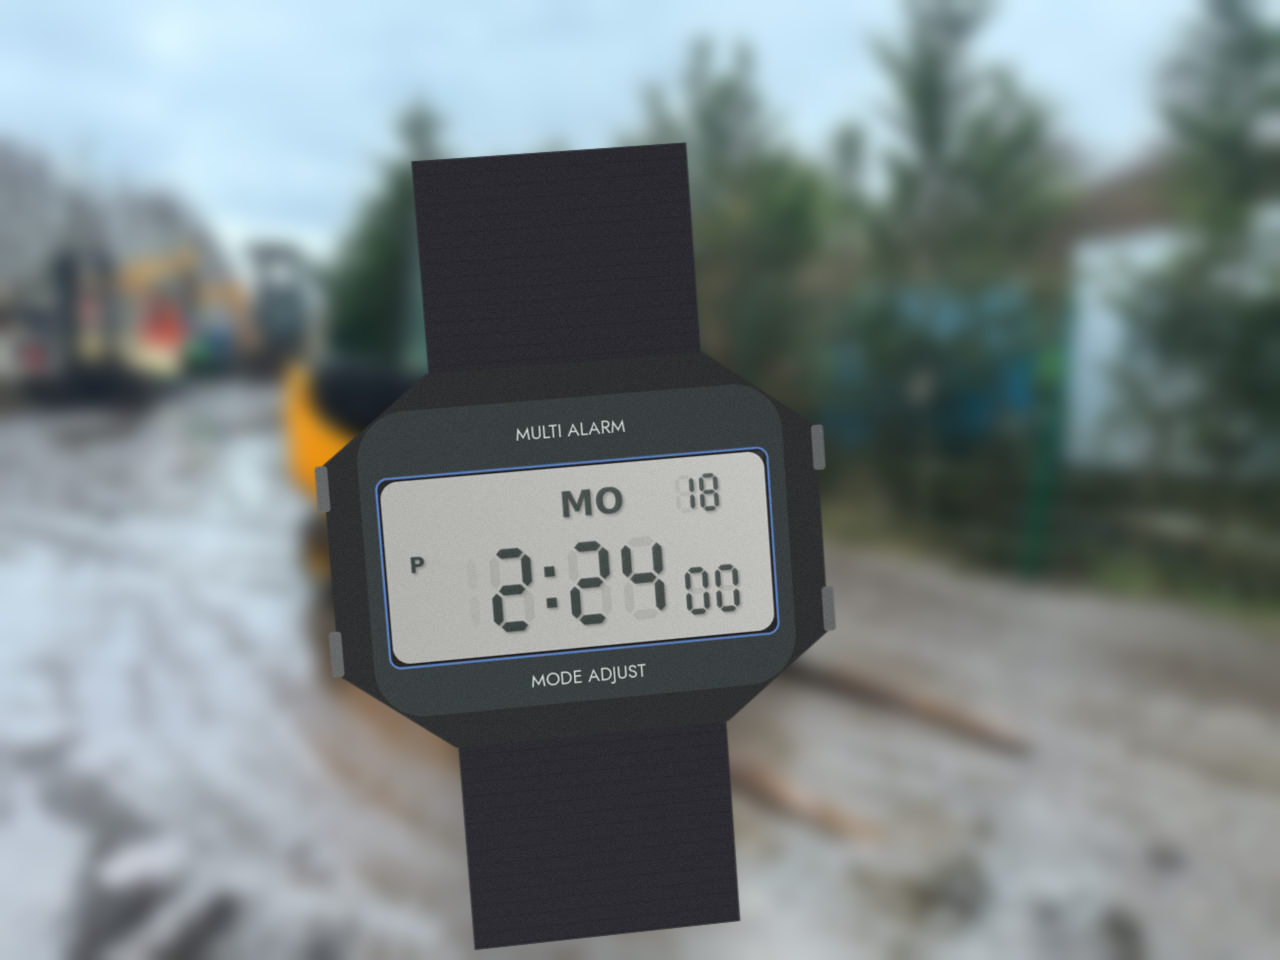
2.24.00
